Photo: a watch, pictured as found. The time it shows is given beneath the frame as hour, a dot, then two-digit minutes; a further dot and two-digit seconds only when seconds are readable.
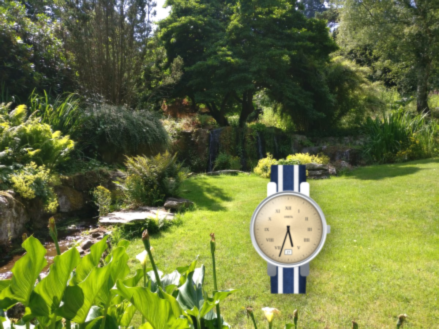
5.33
